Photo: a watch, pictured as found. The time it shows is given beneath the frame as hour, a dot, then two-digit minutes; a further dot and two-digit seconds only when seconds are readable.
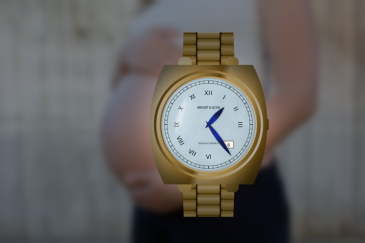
1.24
